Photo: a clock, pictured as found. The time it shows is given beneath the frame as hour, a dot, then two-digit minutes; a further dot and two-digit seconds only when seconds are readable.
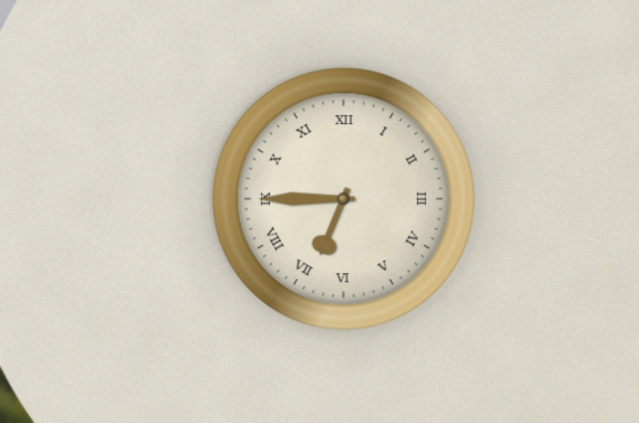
6.45
